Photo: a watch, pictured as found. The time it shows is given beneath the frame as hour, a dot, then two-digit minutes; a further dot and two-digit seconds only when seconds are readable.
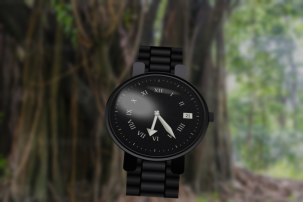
6.24
